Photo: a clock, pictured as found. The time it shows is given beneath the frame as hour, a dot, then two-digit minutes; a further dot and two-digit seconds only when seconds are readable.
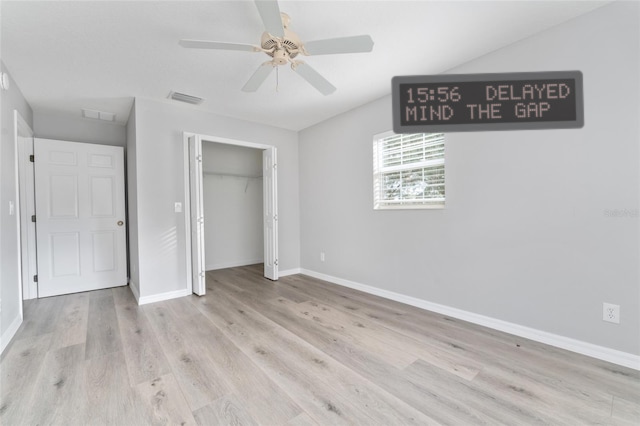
15.56
